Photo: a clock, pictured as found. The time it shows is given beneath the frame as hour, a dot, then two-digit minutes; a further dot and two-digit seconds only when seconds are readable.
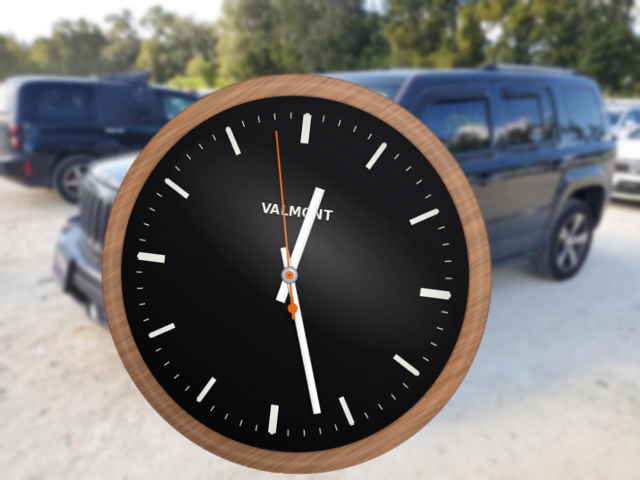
12.26.58
